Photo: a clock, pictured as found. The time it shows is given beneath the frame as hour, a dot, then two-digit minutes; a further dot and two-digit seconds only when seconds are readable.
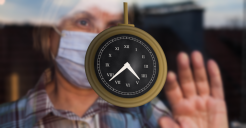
4.38
